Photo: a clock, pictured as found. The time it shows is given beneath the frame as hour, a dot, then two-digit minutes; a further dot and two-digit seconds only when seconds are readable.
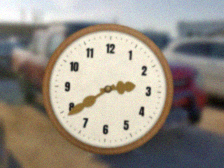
2.39
